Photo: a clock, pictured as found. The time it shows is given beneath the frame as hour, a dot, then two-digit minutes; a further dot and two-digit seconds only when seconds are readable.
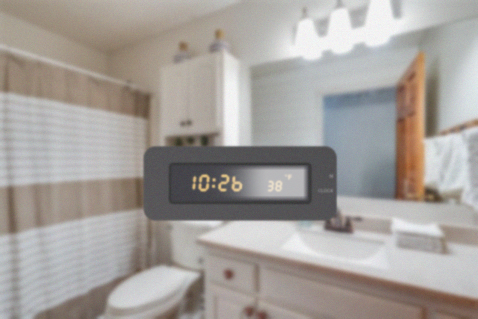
10.26
